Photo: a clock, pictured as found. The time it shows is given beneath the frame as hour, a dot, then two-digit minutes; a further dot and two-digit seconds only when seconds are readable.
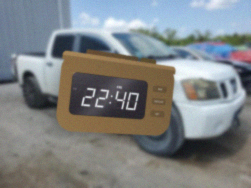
22.40
